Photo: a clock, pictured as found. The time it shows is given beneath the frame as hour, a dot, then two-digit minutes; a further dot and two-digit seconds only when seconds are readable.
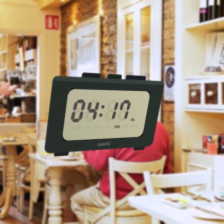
4.17
